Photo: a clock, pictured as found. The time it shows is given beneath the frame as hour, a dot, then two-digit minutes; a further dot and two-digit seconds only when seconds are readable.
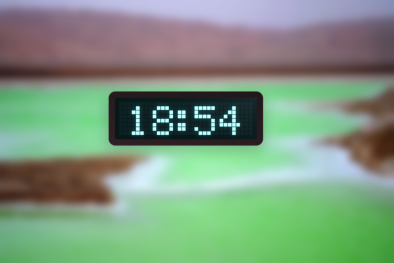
18.54
